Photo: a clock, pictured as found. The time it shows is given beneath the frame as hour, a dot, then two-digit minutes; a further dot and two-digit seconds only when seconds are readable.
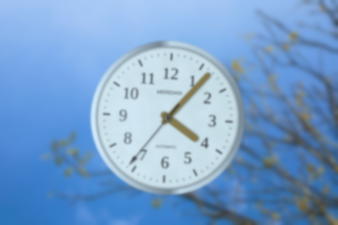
4.06.36
